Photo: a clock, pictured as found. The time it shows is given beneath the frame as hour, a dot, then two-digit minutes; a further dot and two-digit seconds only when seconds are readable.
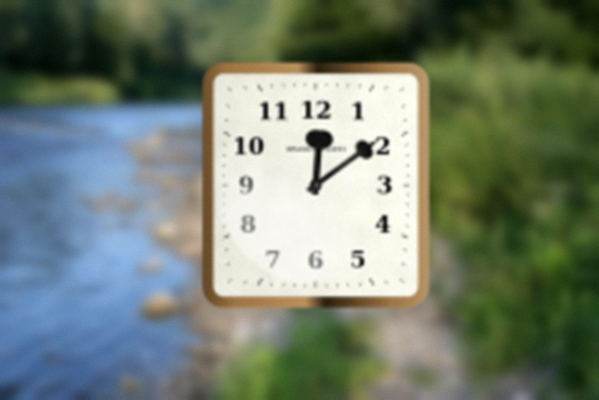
12.09
